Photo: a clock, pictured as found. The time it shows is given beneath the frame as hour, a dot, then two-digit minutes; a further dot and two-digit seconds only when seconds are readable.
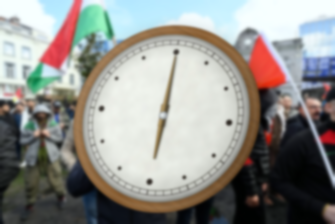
6.00
